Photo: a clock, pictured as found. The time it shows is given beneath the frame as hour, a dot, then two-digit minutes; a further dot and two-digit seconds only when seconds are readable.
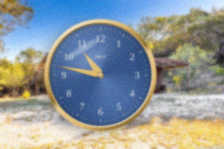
10.47
